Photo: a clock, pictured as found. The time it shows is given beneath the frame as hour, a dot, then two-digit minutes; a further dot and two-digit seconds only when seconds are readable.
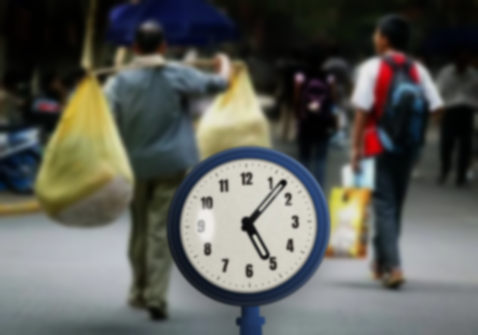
5.07
